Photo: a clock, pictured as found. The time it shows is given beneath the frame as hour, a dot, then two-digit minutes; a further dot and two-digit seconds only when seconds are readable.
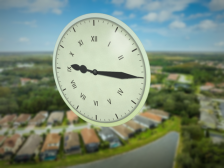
9.15
